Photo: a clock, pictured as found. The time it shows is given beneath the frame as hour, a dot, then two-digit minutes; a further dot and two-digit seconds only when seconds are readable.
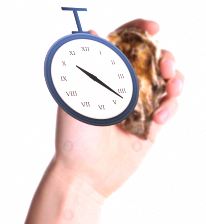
10.22
